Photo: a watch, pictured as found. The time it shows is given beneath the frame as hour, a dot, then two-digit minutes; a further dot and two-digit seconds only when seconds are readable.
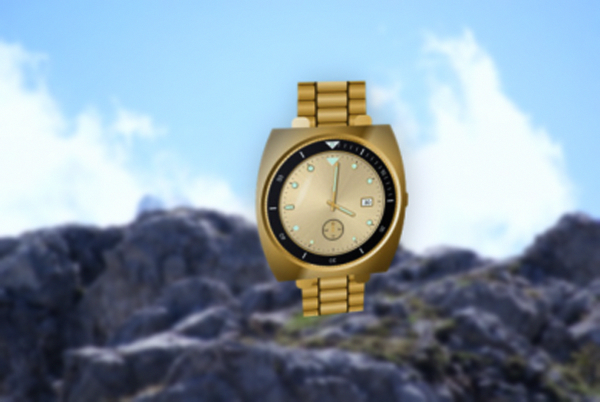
4.01
